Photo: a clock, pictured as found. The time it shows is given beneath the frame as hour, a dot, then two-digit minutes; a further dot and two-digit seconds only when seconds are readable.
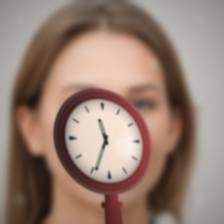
11.34
